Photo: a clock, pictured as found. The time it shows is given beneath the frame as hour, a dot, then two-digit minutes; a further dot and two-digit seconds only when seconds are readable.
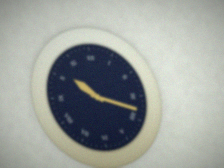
10.18
